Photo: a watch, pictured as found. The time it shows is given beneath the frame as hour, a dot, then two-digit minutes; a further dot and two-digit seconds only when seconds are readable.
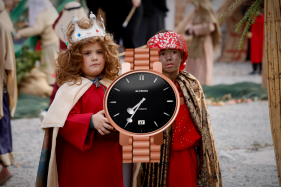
7.35
